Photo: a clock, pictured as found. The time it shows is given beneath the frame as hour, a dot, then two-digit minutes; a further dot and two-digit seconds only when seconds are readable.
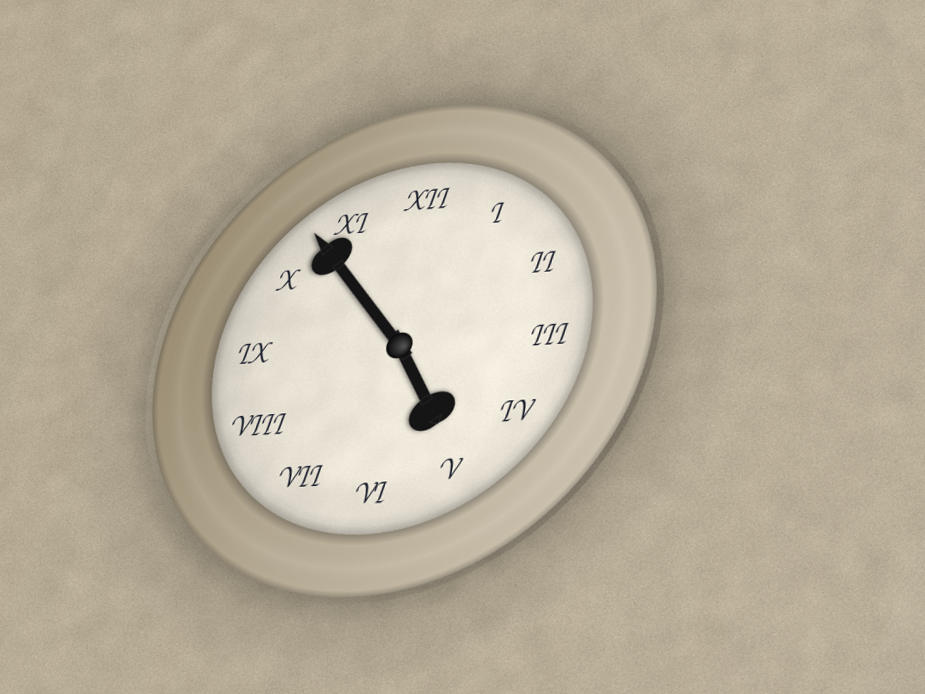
4.53
